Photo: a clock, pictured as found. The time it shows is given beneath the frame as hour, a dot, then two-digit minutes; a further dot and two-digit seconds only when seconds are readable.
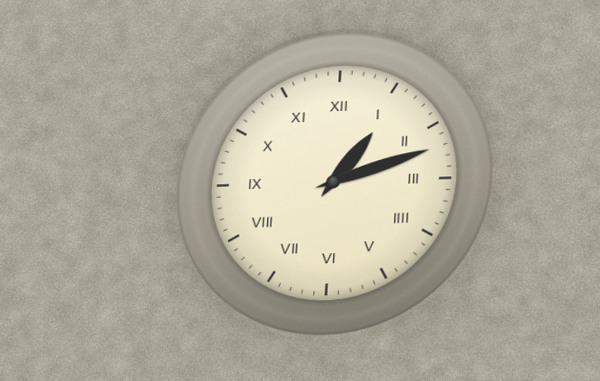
1.12
